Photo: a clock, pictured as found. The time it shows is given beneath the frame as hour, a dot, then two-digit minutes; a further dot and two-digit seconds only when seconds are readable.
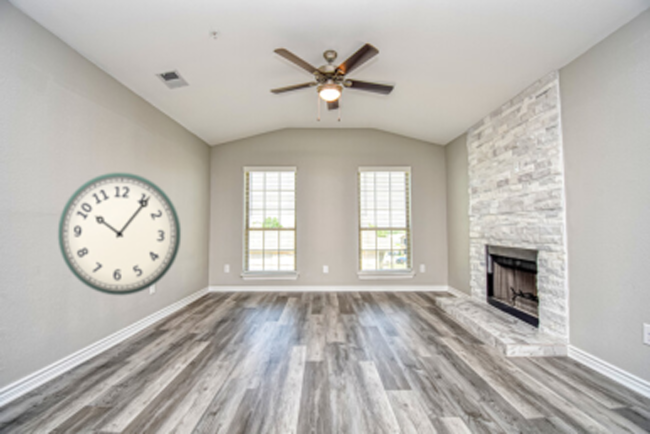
10.06
